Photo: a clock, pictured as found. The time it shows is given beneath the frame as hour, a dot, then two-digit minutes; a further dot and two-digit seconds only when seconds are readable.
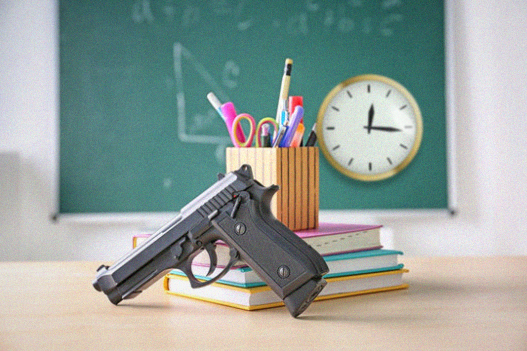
12.16
